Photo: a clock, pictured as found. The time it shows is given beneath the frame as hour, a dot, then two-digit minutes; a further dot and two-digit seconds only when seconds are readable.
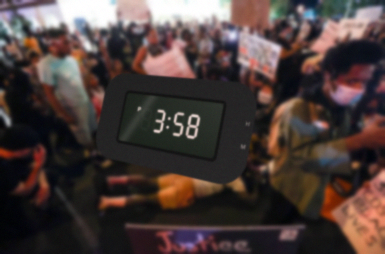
3.58
